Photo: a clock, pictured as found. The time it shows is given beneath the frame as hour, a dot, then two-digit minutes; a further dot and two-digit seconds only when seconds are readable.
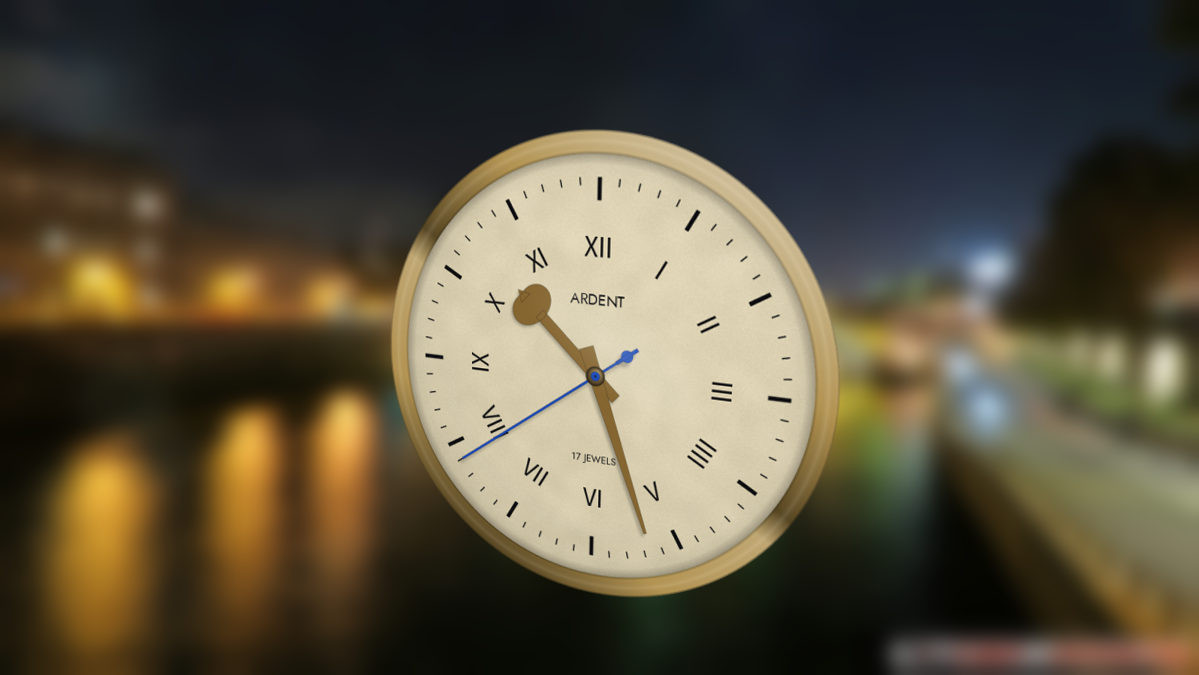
10.26.39
